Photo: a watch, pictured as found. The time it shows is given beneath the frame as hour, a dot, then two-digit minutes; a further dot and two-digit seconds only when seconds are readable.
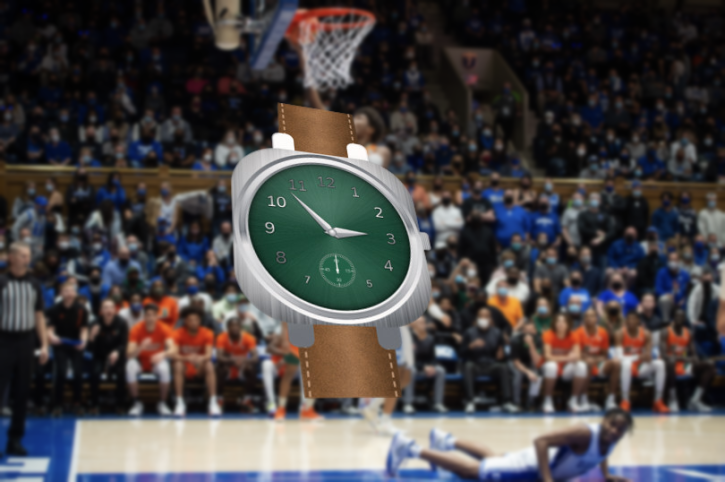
2.53
